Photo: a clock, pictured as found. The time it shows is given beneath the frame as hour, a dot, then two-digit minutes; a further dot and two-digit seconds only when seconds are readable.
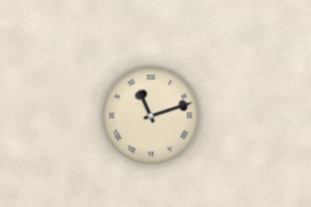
11.12
